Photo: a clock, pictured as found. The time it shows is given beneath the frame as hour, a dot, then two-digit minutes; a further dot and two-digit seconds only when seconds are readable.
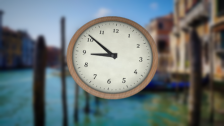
8.51
